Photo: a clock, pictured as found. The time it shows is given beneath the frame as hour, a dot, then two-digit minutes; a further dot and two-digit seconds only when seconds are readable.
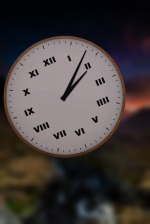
2.08
